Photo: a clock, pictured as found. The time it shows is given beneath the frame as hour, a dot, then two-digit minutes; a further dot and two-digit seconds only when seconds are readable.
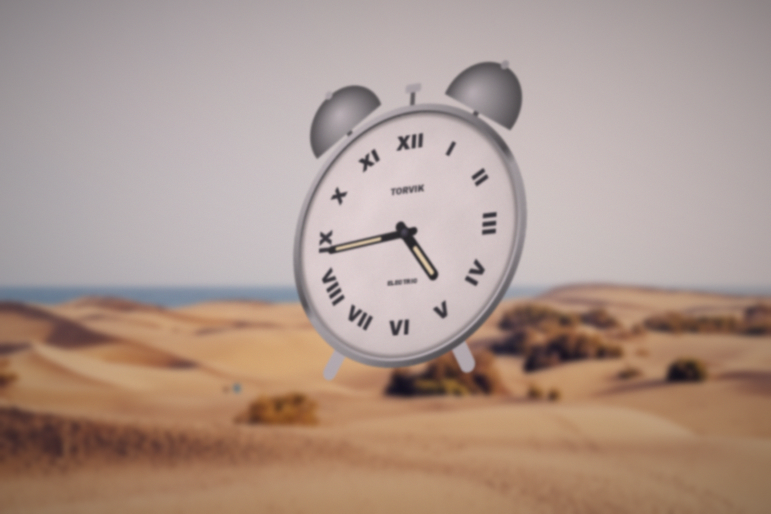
4.44
